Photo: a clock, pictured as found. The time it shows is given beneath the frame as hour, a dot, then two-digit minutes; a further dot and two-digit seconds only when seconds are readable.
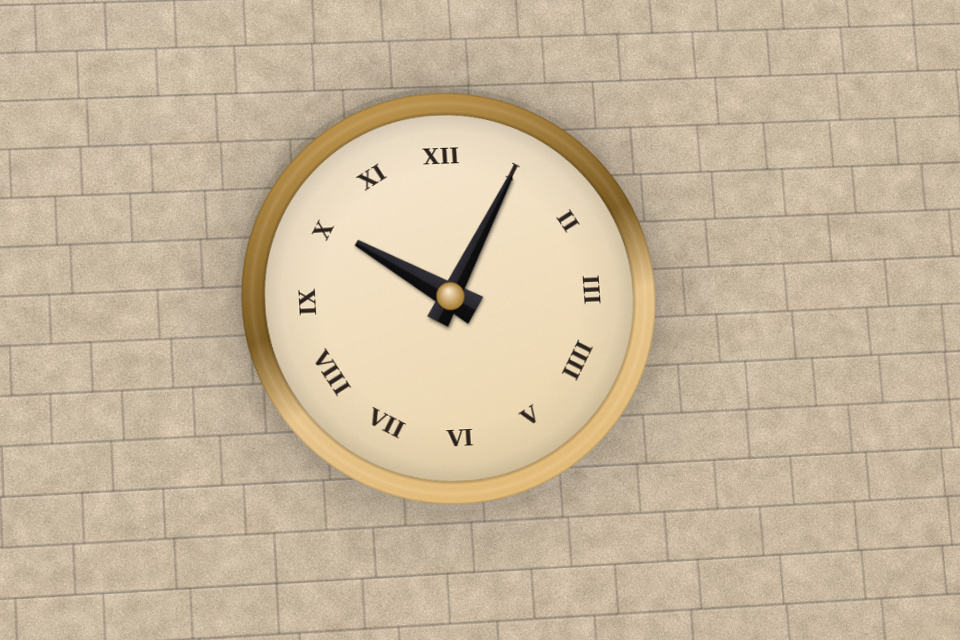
10.05
